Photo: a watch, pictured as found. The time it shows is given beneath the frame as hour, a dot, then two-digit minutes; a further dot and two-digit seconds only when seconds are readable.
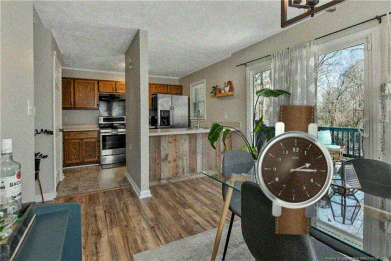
2.15
